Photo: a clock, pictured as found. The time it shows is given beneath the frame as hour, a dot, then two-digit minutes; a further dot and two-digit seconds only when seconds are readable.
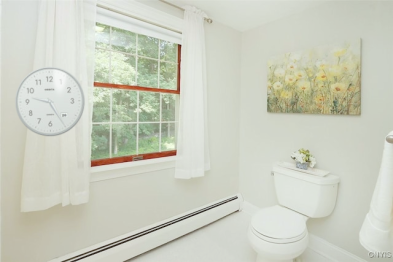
9.25
